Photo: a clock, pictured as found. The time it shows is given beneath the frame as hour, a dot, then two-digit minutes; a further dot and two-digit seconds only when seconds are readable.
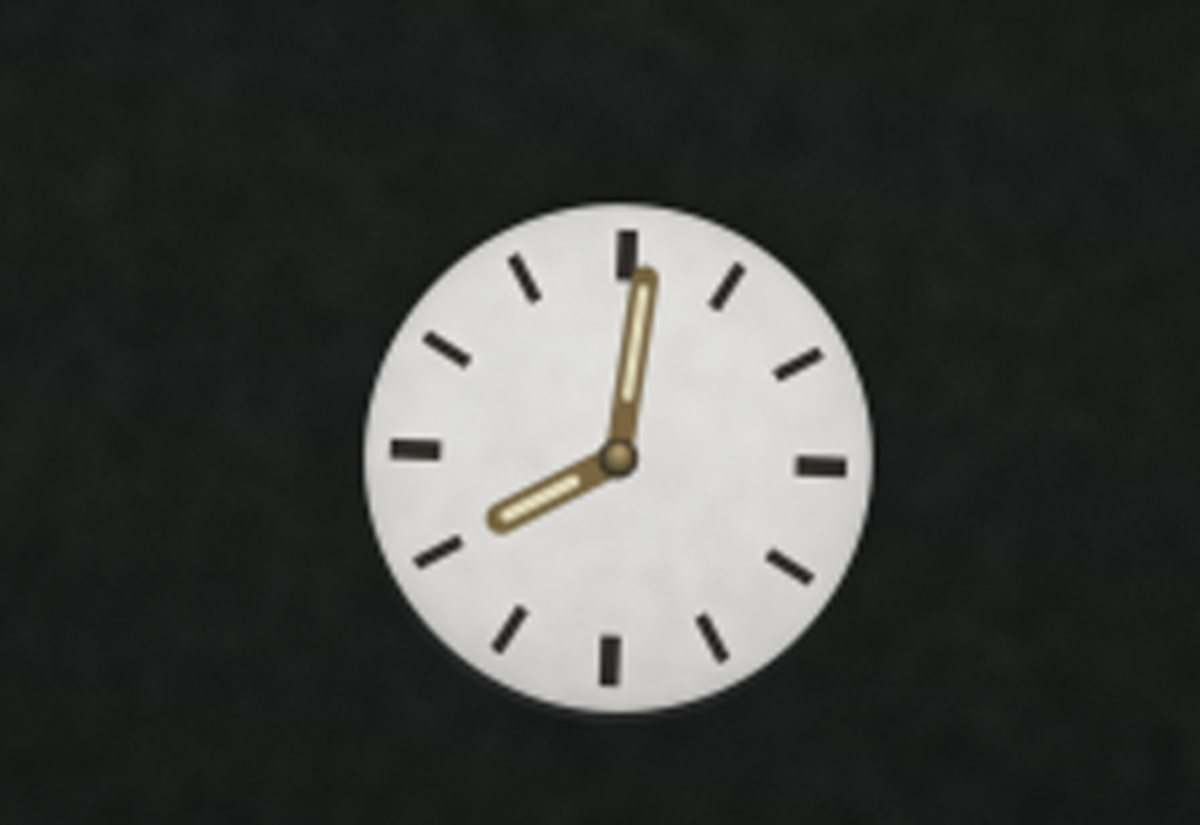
8.01
